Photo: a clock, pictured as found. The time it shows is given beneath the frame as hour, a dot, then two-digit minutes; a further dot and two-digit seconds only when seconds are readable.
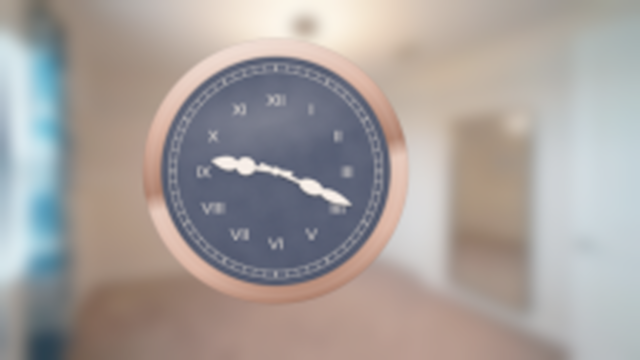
9.19
